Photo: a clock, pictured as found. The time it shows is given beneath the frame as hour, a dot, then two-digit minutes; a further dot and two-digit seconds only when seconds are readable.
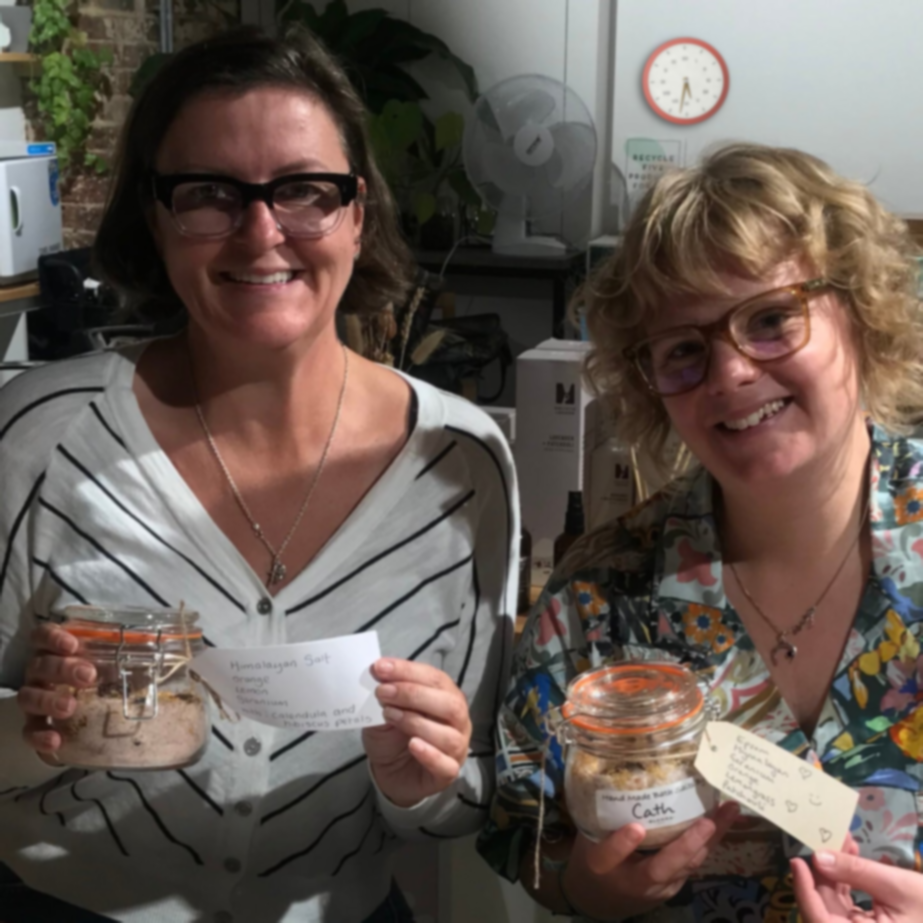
5.32
